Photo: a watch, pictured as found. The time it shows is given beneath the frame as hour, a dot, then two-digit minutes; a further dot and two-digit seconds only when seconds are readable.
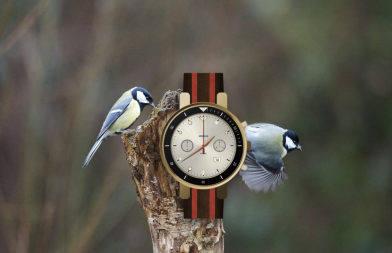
1.39
